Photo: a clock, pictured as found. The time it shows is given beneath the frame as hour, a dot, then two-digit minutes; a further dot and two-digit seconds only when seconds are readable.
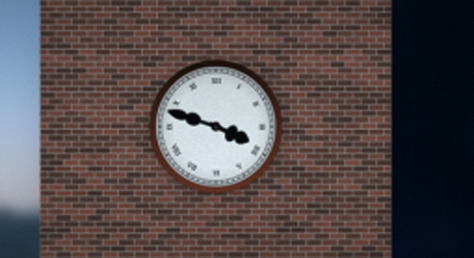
3.48
